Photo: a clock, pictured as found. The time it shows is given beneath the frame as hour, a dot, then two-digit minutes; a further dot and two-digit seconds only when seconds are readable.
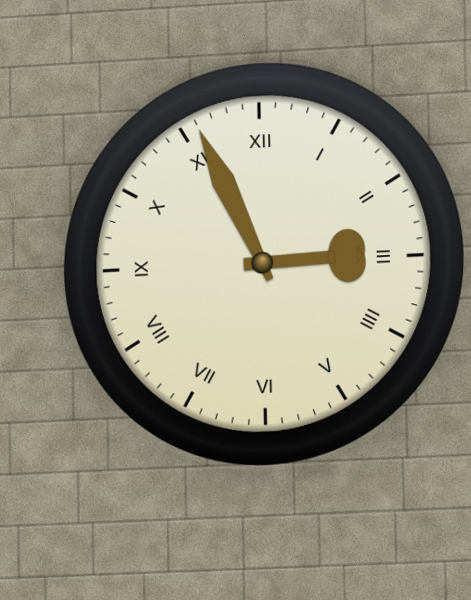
2.56
